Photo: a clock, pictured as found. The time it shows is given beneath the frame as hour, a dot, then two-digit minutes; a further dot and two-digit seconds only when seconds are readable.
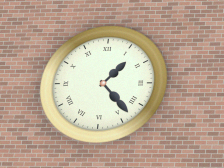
1.23
